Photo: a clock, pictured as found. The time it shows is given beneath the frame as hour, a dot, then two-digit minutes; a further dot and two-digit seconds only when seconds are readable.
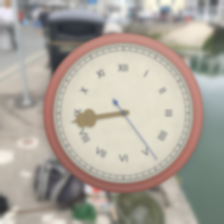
8.43.24
